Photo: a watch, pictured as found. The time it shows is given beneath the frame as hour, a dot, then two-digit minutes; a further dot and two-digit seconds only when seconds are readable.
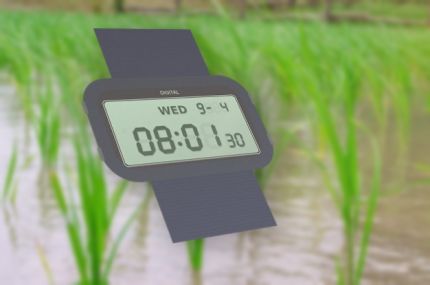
8.01.30
